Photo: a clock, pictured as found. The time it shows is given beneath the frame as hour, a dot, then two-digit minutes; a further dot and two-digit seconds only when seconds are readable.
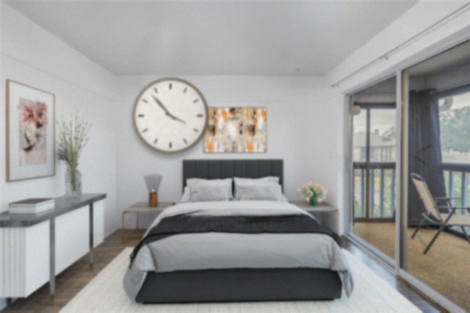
3.53
